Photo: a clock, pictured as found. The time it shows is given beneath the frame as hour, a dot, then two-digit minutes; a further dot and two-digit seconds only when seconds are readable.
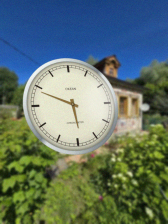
5.49
